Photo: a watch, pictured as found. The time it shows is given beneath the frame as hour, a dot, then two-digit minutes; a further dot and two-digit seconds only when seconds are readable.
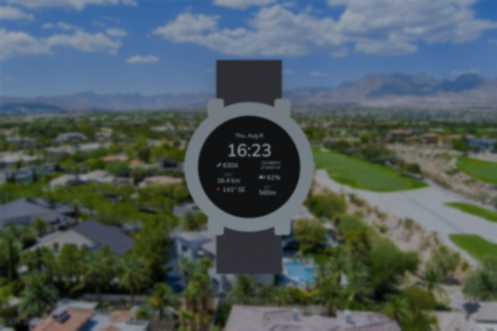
16.23
